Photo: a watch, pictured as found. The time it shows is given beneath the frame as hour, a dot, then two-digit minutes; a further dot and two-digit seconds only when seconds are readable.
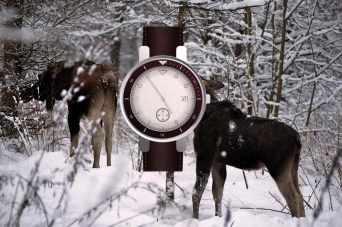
4.54
